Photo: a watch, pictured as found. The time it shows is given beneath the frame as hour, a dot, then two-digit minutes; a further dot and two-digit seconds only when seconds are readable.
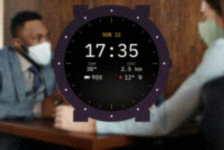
17.35
